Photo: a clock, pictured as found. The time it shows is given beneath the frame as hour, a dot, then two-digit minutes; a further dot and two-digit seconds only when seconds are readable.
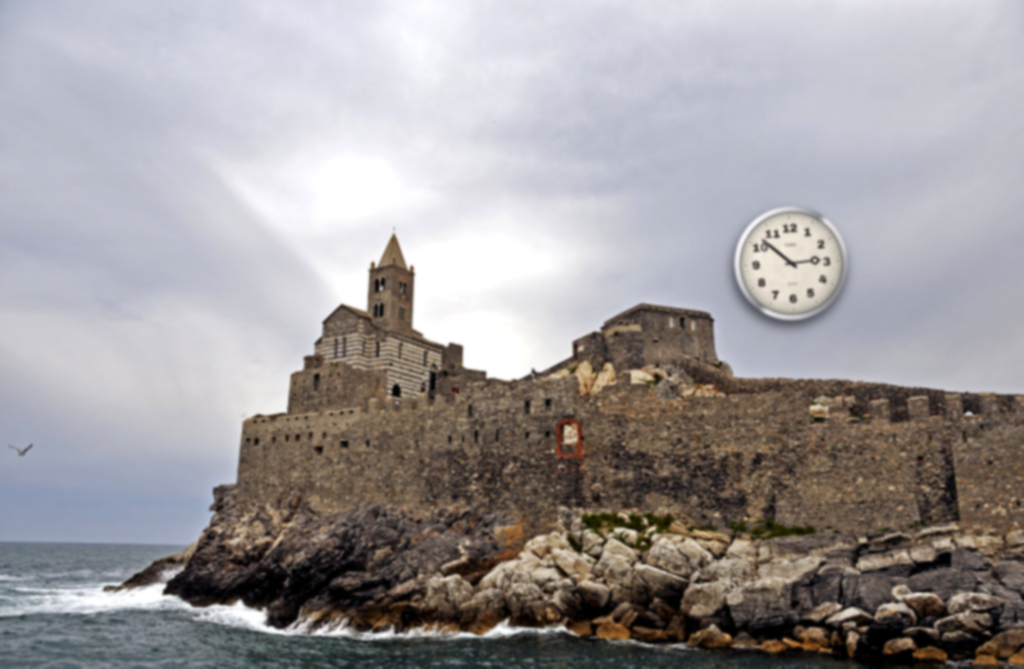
2.52
